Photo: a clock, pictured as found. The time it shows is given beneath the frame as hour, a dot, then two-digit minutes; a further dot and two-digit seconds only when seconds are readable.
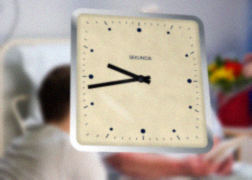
9.43
